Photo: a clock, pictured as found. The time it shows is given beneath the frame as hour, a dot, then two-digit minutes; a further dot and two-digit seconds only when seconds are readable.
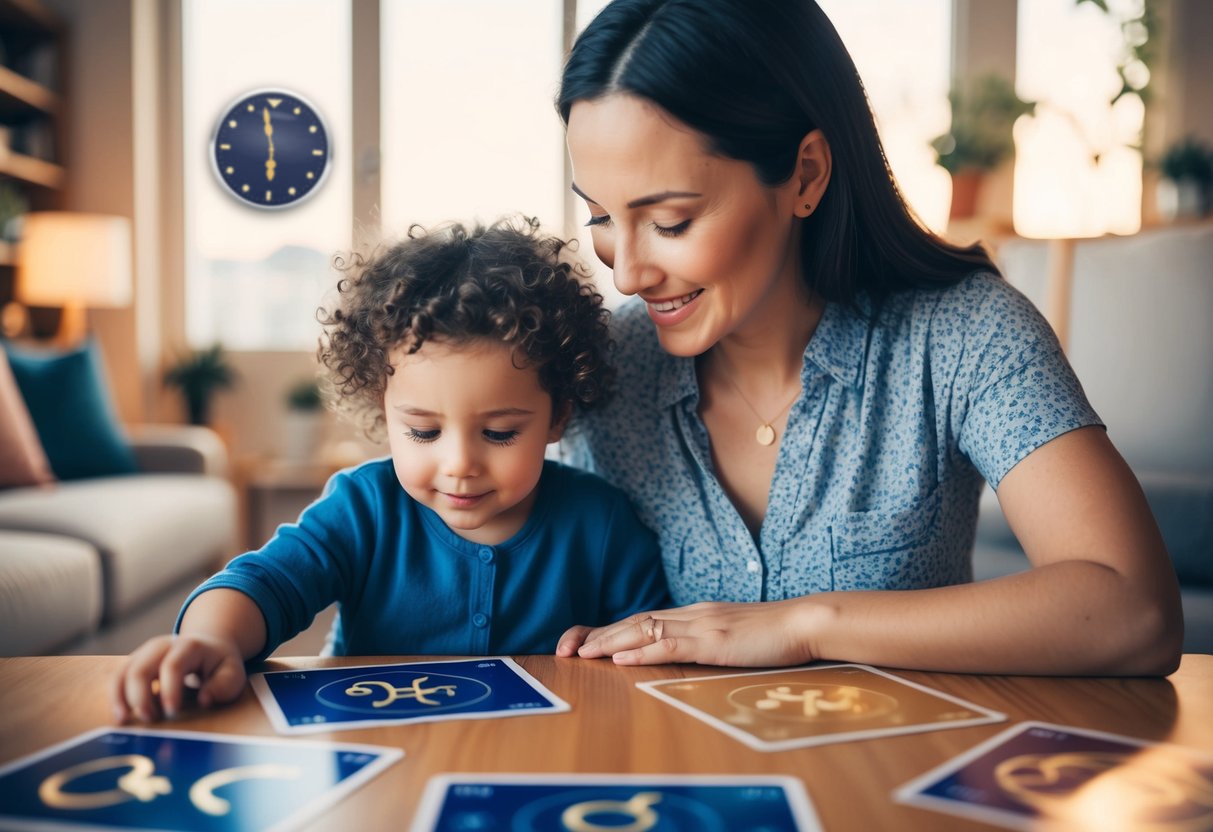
5.58
